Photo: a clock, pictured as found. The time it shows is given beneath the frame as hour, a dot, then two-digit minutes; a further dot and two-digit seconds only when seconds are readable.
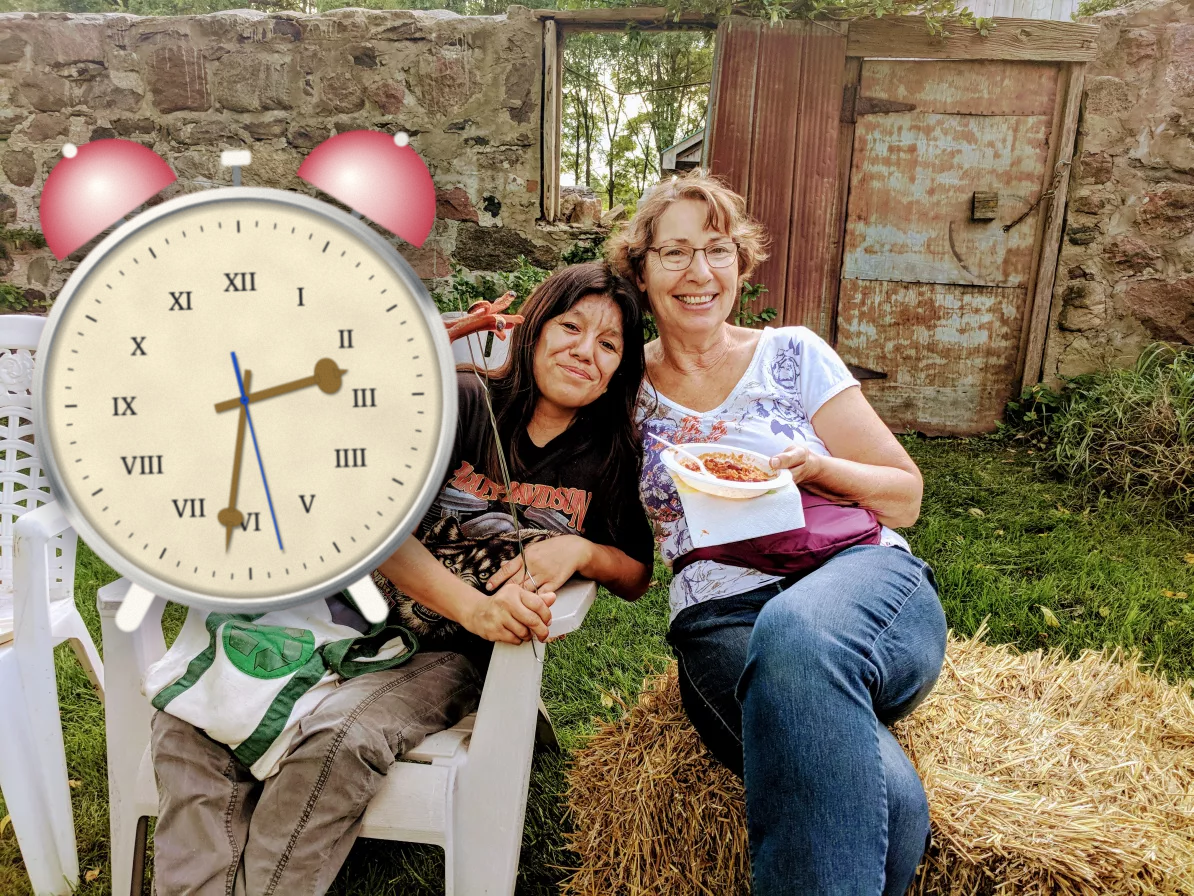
2.31.28
